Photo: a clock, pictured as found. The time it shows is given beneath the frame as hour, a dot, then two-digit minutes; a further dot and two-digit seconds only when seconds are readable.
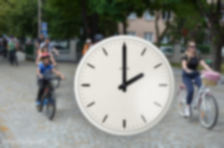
2.00
